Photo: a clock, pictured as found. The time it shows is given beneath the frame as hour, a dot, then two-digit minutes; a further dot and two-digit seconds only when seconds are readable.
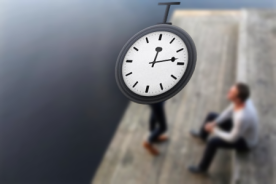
12.13
